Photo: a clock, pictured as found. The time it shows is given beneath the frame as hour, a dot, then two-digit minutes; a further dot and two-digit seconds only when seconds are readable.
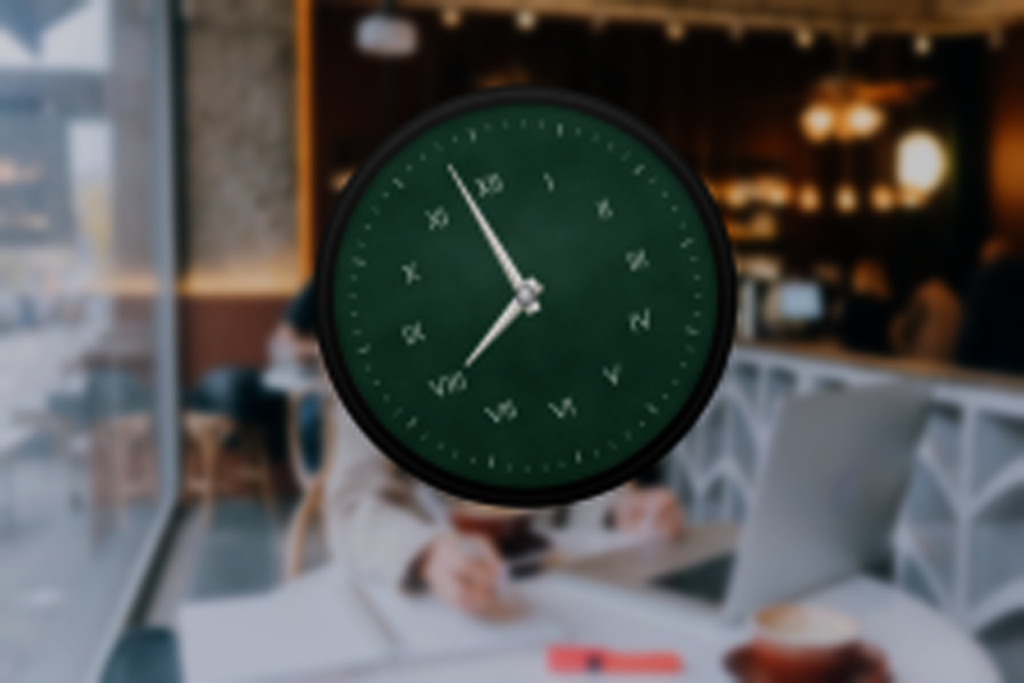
7.58
